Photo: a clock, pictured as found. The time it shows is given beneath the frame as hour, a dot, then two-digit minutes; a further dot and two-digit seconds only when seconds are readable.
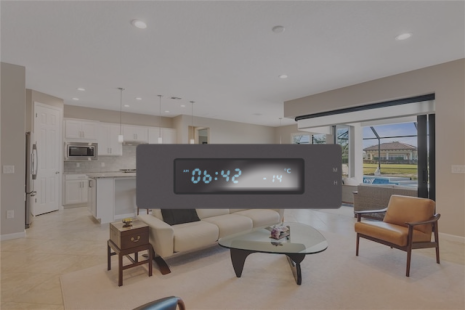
6.42
